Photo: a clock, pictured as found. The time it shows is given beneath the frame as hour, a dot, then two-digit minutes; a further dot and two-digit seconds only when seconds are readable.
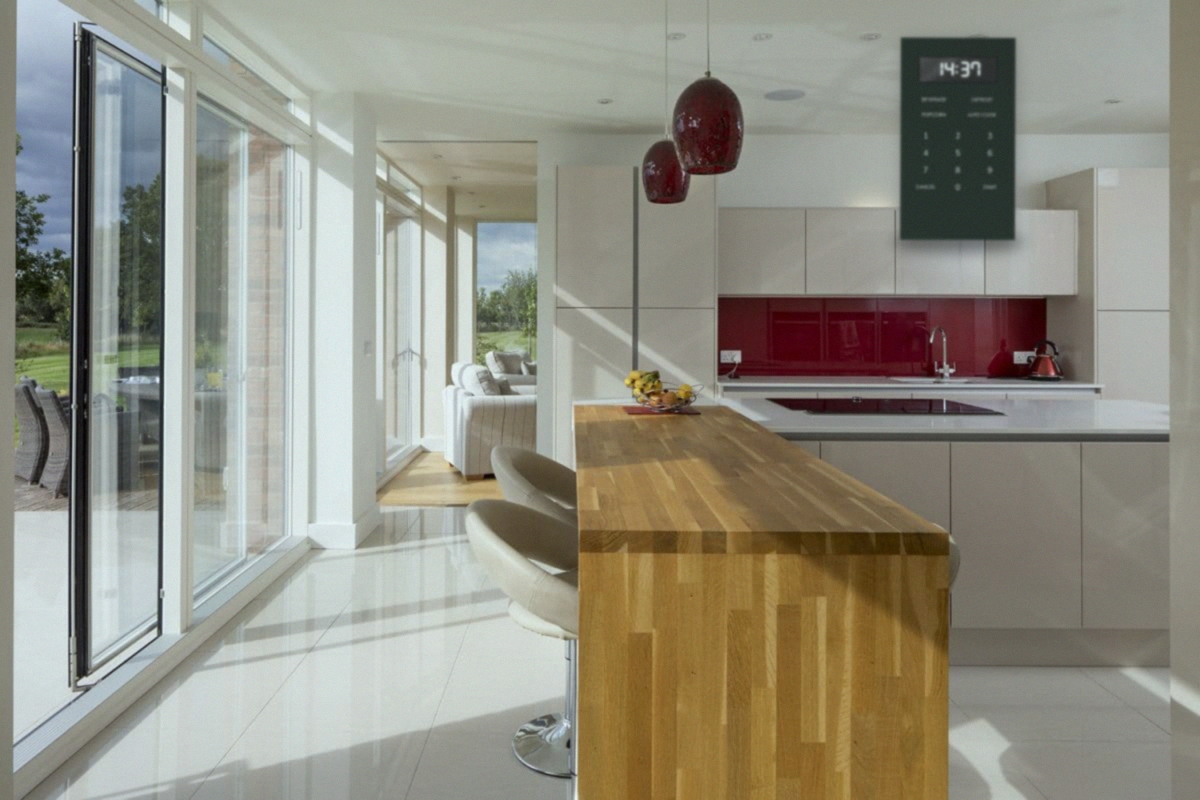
14.37
